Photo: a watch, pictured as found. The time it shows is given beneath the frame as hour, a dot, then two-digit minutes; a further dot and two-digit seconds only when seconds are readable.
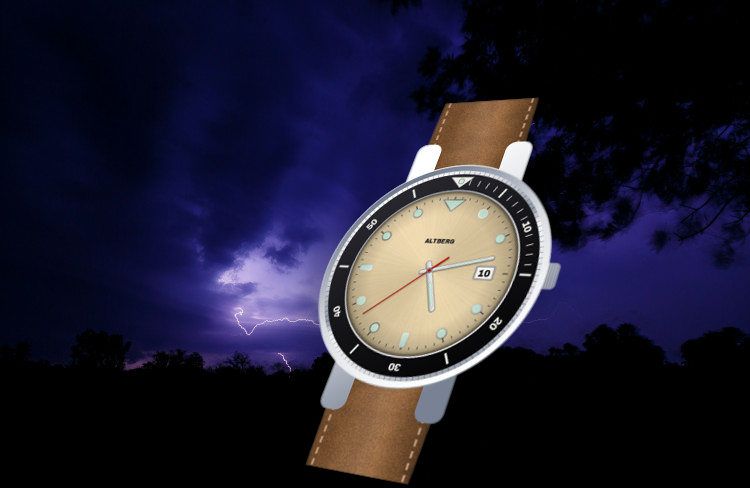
5.12.38
